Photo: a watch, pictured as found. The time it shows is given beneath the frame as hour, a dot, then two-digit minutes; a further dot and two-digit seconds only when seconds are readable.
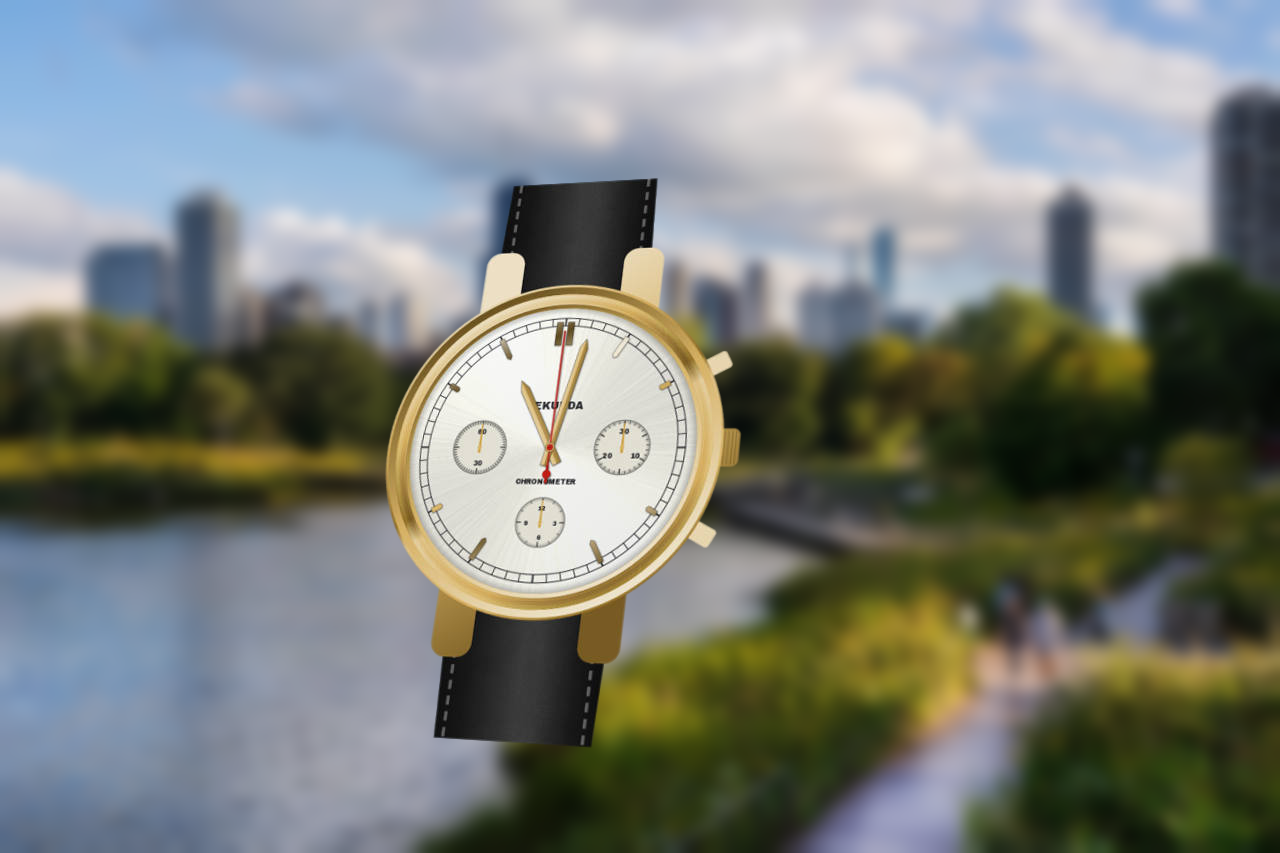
11.02
